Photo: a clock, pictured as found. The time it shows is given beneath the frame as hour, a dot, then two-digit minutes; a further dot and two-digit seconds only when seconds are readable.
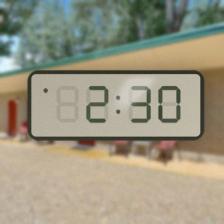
2.30
